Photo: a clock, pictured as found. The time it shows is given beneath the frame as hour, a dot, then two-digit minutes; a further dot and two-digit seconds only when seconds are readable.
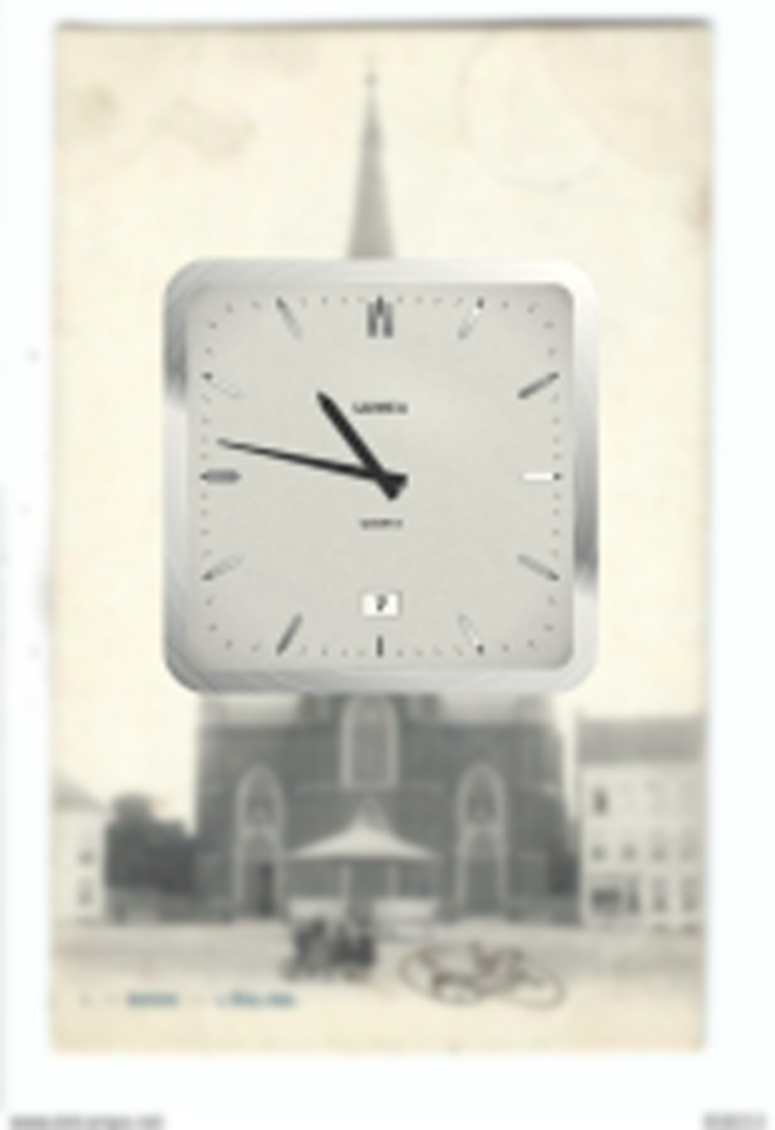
10.47
